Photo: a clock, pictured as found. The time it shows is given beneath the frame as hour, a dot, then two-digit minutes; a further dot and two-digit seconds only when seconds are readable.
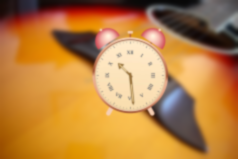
10.29
